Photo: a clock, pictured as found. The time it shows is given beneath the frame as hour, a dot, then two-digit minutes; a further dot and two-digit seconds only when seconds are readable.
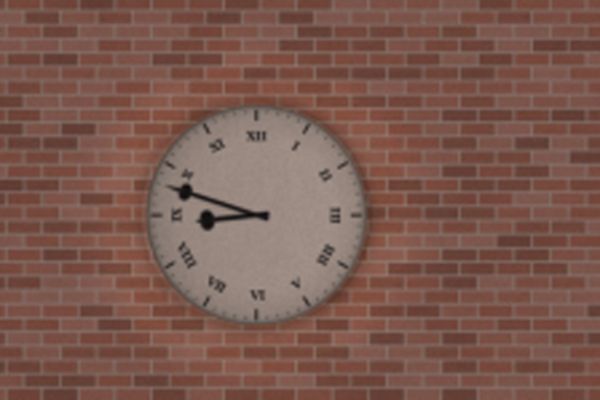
8.48
